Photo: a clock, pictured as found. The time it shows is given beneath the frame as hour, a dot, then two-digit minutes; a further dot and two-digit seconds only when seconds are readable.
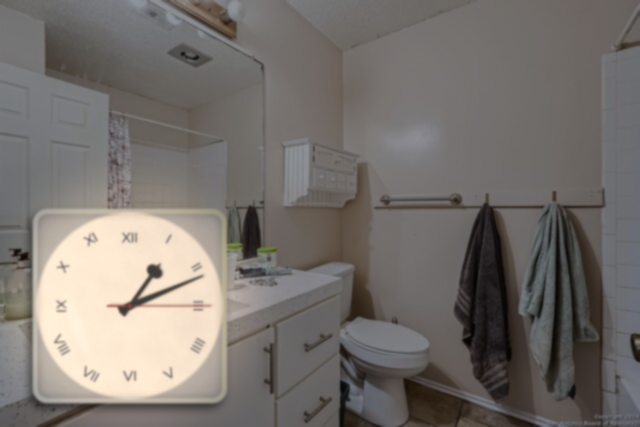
1.11.15
